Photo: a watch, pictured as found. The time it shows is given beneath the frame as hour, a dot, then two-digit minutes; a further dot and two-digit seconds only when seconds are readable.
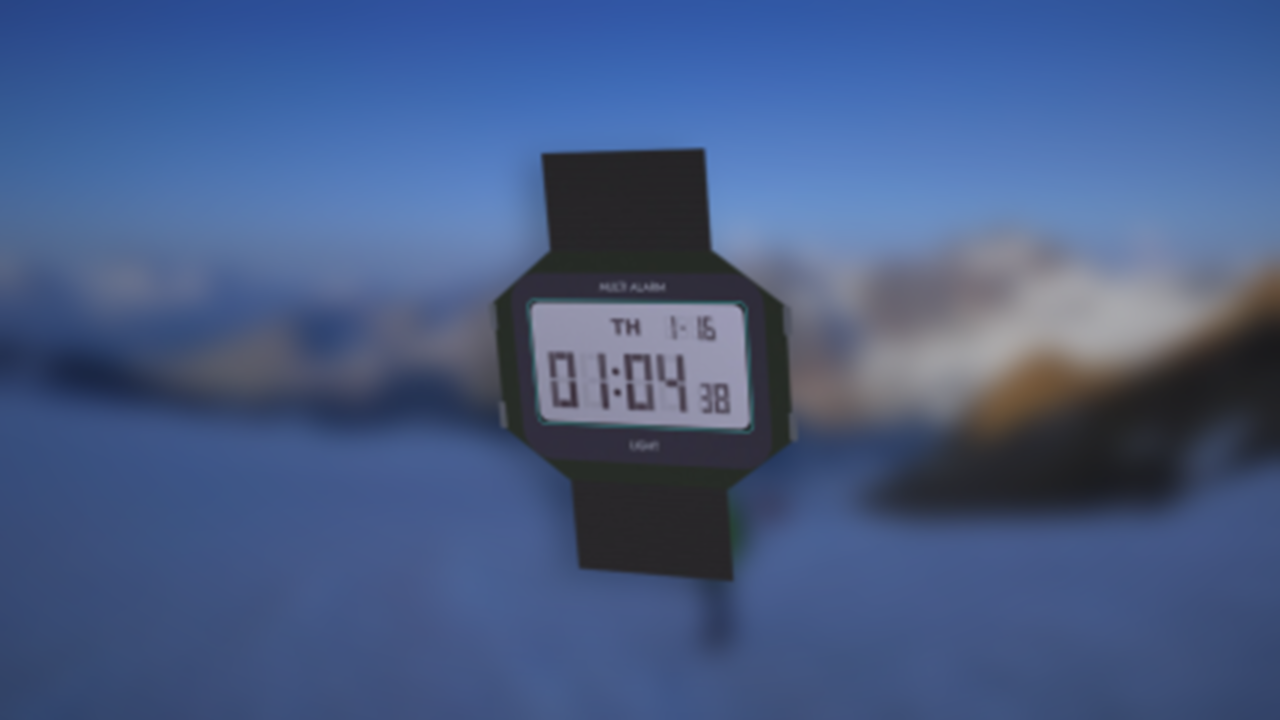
1.04.38
